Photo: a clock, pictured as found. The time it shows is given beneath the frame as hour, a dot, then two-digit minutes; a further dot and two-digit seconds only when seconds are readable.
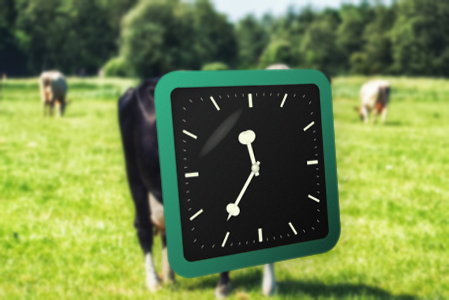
11.36
